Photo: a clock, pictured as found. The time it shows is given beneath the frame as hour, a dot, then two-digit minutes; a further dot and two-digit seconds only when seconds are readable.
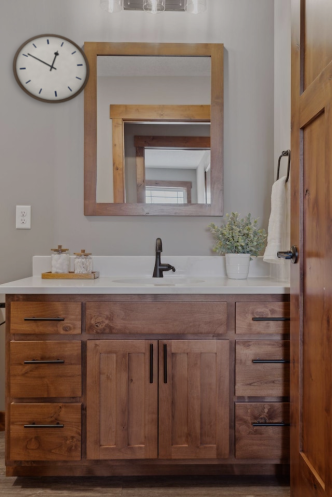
12.51
